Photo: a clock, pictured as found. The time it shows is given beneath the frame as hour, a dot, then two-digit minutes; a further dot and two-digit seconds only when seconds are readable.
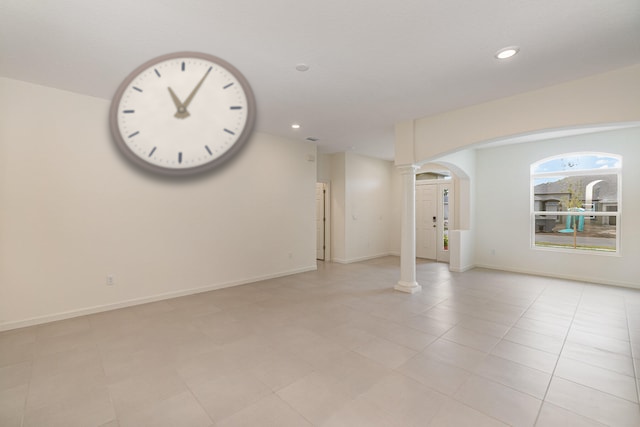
11.05
